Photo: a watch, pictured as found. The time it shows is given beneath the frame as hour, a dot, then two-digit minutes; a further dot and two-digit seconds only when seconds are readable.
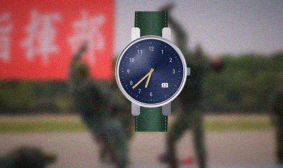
6.38
